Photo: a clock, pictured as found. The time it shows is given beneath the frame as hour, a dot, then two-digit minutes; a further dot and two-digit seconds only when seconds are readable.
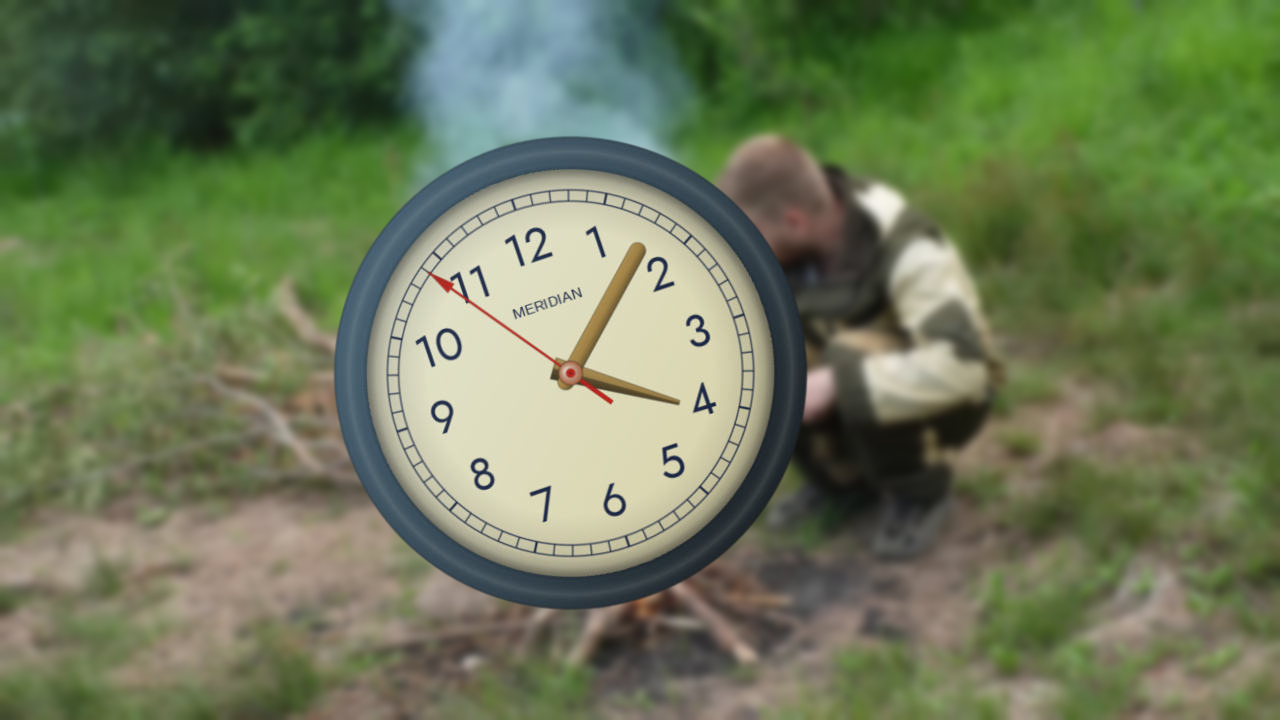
4.07.54
